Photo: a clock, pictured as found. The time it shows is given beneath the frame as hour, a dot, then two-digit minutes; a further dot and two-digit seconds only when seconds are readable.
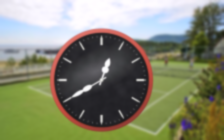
12.40
